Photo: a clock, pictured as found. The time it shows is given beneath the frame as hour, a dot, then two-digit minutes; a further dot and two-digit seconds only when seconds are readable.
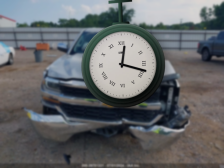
12.18
